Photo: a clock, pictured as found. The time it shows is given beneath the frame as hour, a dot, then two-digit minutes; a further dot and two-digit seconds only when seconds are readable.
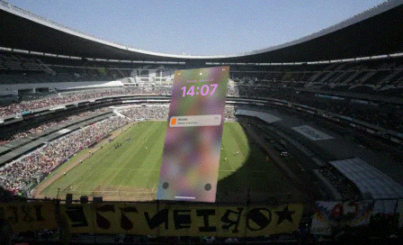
14.07
